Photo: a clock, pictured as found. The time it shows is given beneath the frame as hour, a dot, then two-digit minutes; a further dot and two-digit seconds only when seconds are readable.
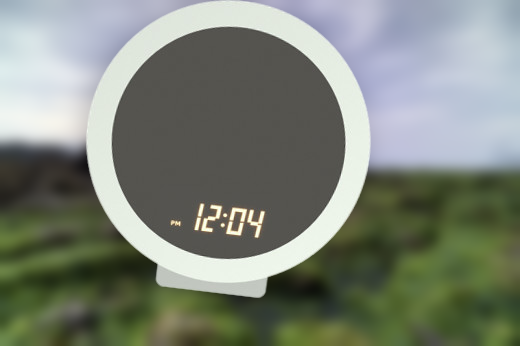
12.04
